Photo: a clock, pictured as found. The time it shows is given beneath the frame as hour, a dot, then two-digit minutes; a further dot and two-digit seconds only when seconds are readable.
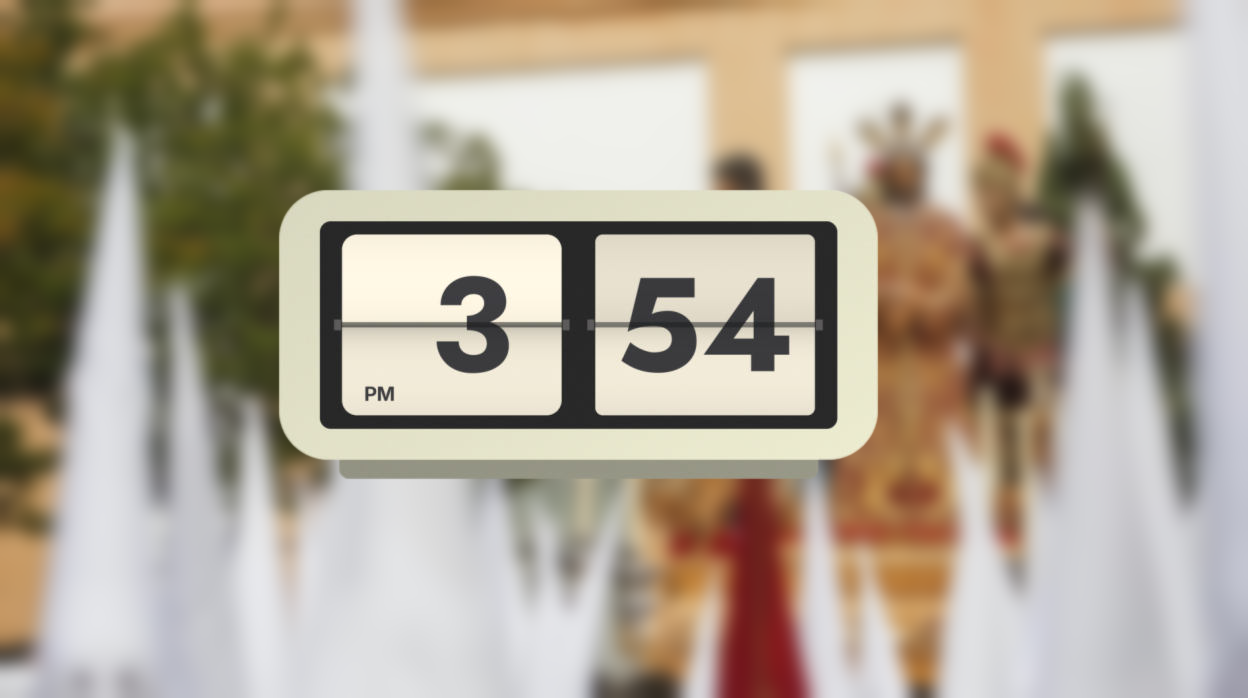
3.54
